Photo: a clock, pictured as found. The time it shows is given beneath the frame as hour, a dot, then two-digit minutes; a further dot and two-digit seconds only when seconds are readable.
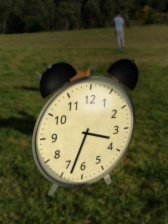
3.33
